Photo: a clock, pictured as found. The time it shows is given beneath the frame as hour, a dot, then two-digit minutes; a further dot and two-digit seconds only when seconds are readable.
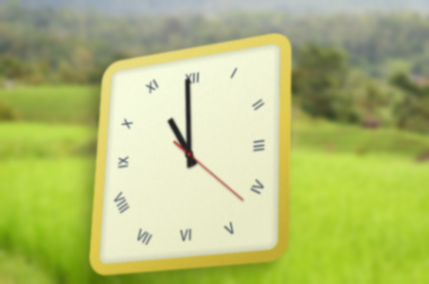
10.59.22
